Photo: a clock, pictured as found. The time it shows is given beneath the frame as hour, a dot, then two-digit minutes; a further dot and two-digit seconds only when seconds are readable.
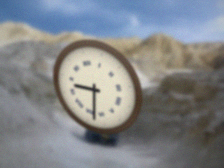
9.33
